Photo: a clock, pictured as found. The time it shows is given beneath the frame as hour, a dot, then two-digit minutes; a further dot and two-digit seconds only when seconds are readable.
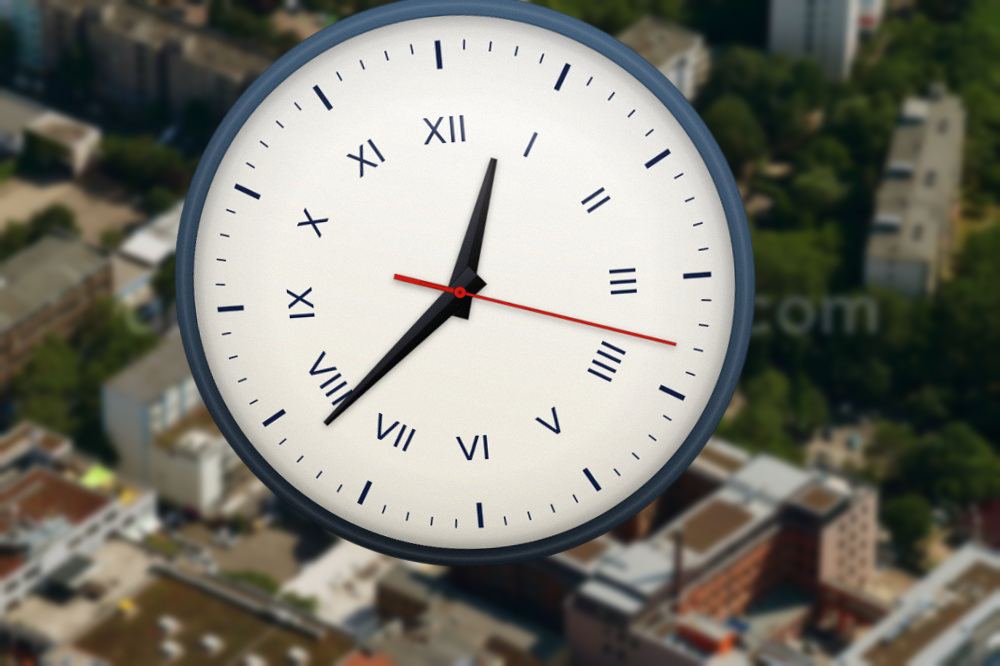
12.38.18
